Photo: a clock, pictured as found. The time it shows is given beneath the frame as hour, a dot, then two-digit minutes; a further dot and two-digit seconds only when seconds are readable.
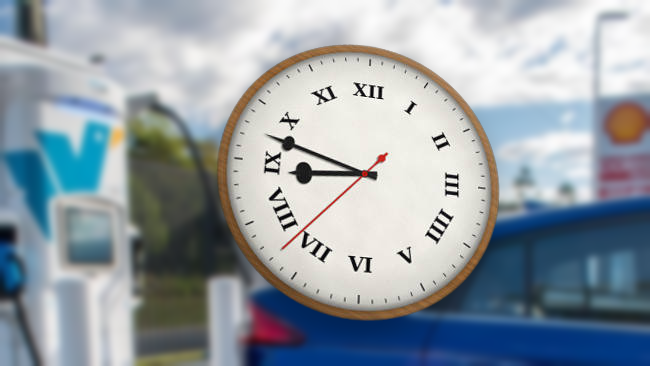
8.47.37
